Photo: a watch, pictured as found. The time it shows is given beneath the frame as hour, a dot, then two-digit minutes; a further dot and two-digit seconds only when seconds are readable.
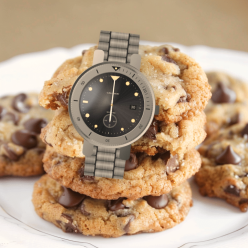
6.00
